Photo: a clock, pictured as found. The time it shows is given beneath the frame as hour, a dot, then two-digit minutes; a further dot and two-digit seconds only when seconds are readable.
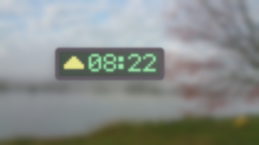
8.22
